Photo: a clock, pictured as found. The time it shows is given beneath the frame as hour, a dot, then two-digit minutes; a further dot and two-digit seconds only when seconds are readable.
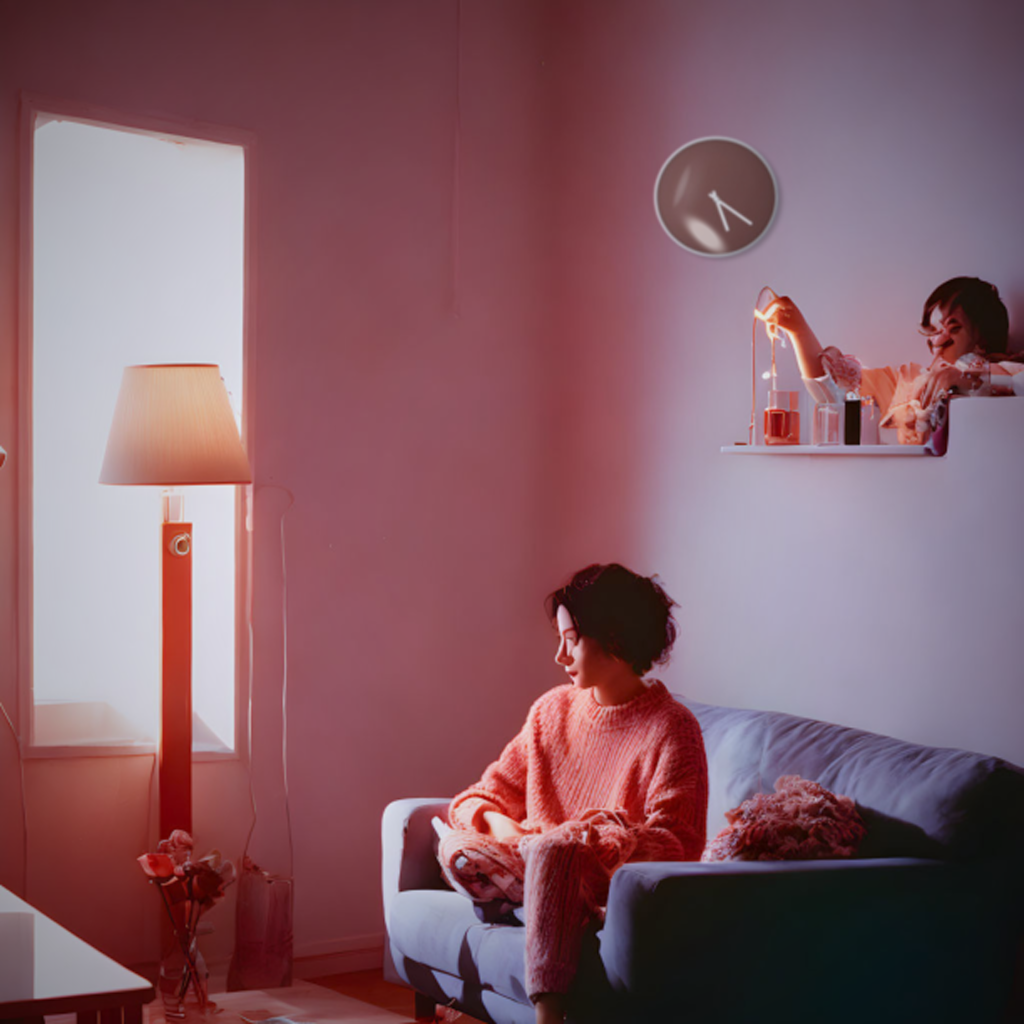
5.21
